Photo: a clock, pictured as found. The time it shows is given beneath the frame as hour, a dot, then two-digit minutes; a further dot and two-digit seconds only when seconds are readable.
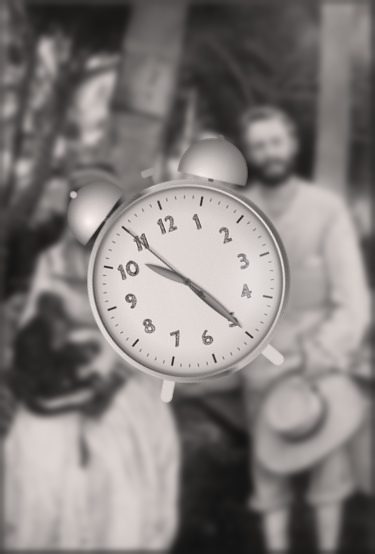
10.24.55
